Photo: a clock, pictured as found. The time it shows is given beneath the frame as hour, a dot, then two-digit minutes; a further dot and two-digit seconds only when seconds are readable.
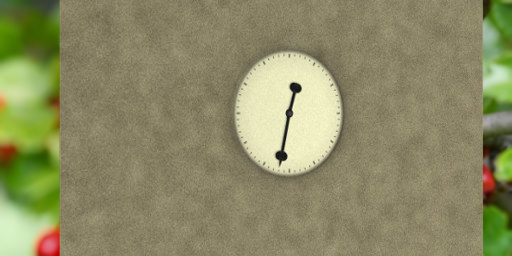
12.32
